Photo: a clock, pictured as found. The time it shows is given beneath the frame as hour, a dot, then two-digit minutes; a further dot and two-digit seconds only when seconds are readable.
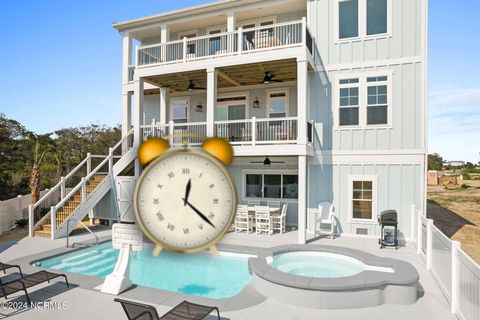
12.22
